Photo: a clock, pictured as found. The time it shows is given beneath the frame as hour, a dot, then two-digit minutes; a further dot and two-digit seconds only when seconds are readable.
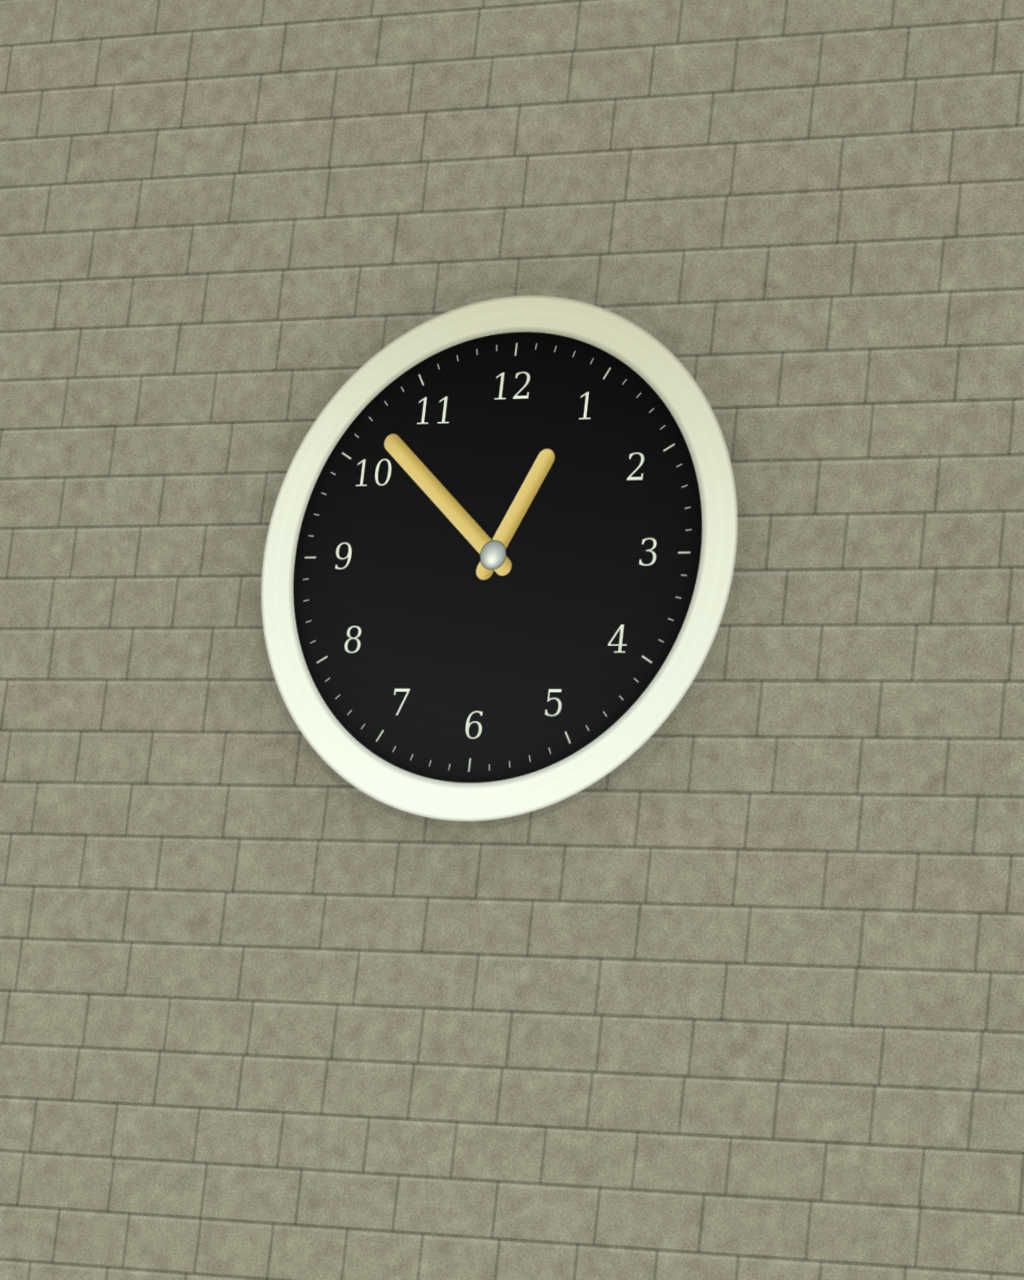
12.52
